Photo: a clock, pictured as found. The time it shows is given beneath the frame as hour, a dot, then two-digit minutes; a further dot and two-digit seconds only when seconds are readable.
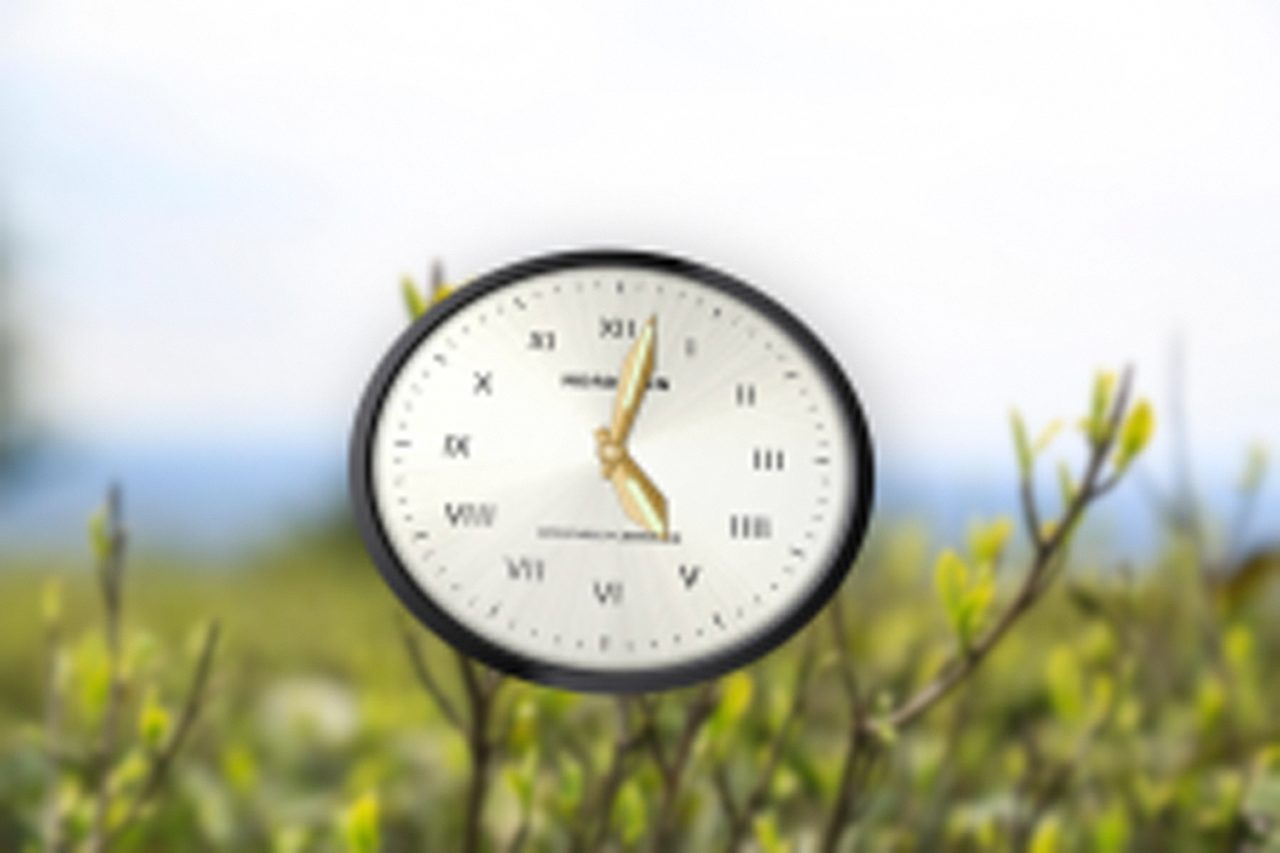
5.02
